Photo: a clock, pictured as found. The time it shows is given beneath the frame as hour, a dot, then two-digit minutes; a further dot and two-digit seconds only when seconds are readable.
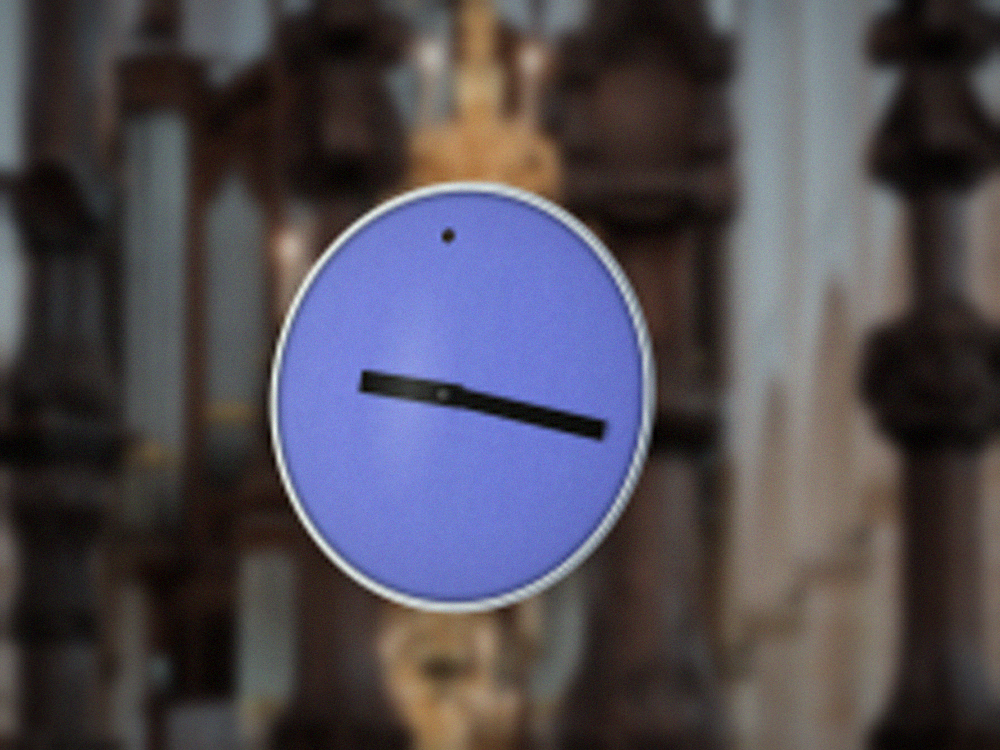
9.17
